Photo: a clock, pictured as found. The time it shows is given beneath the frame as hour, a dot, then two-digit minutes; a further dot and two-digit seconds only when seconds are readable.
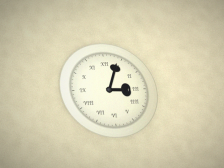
3.04
